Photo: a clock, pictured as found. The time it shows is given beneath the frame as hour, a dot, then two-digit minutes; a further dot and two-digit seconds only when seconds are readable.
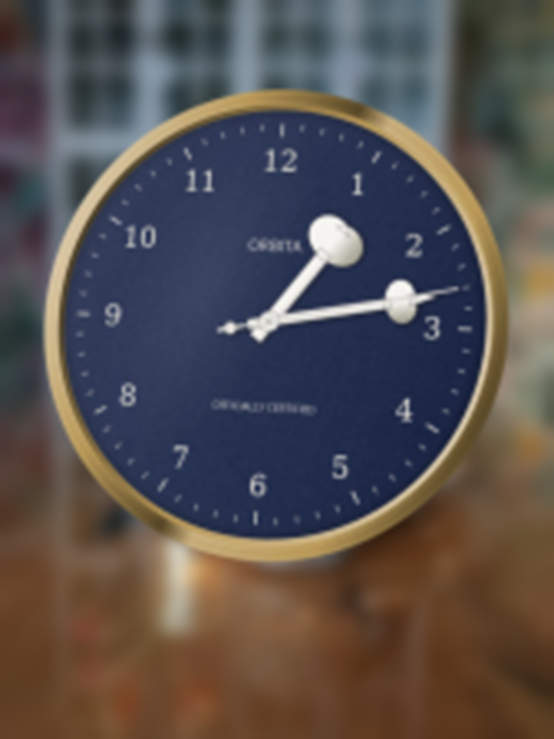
1.13.13
